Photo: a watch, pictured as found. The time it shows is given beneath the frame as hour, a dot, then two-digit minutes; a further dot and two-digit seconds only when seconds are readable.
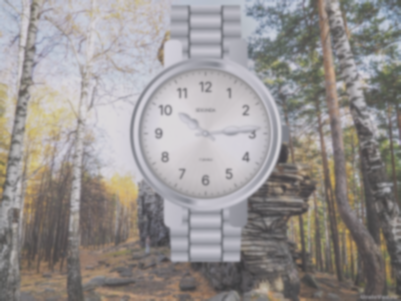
10.14
